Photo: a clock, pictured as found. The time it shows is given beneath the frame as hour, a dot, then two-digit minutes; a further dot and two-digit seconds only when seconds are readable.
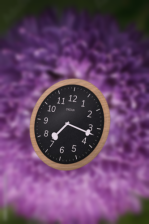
7.17
